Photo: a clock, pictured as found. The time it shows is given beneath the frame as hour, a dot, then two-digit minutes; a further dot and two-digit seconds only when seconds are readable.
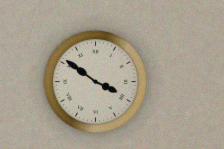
3.51
